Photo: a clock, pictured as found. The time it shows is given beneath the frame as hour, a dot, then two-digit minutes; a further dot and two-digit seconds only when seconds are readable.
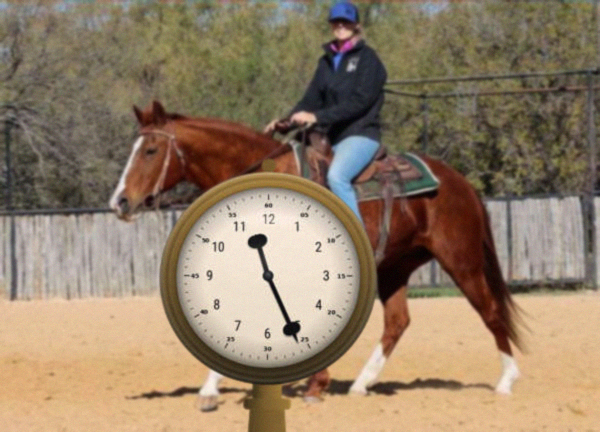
11.26
